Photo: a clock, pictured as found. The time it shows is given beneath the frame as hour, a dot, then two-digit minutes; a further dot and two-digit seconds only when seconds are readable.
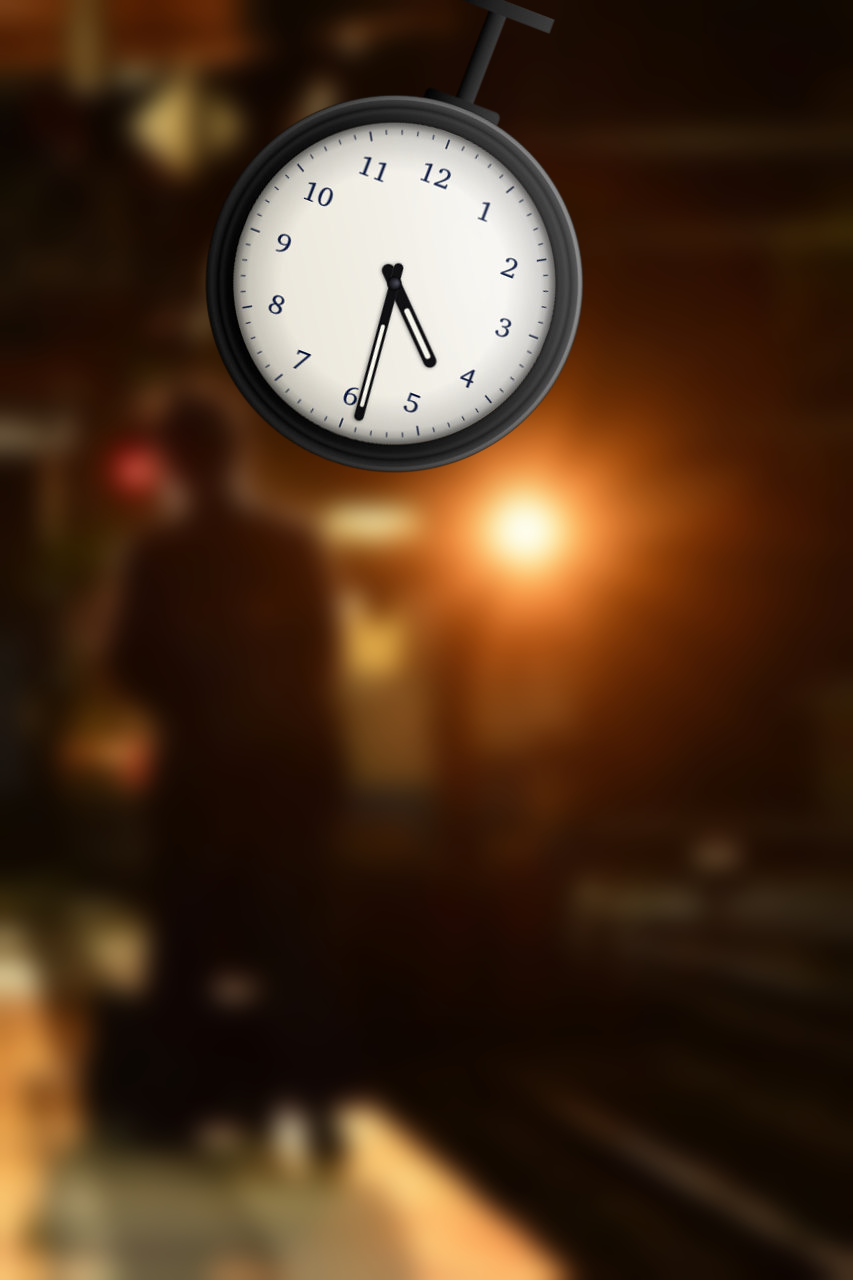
4.29
